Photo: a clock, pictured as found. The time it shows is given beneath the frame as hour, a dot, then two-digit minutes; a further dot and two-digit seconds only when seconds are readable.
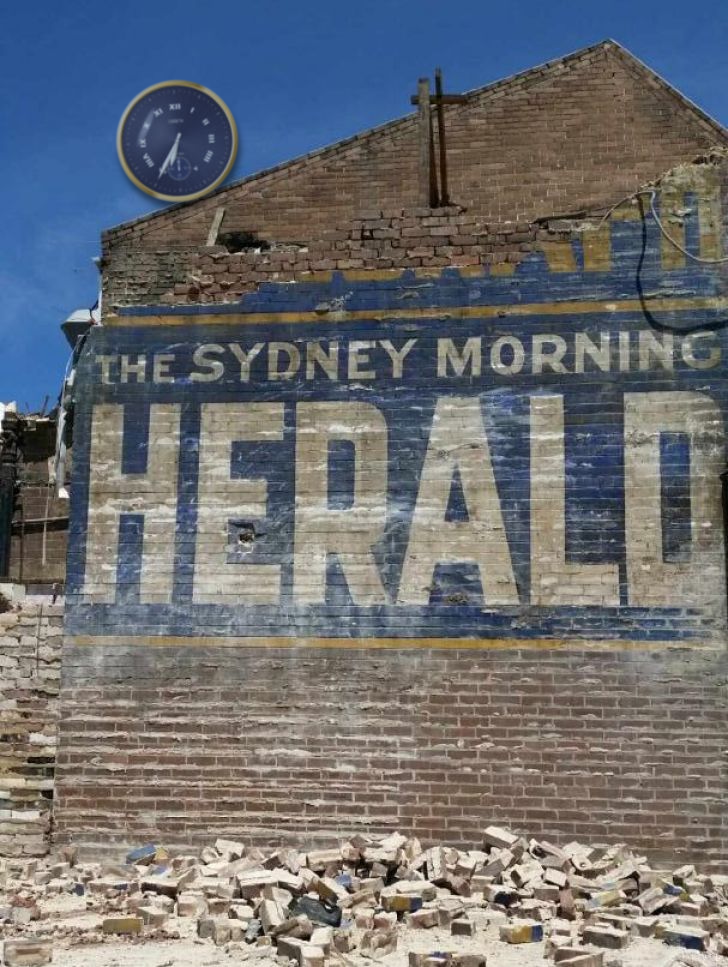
6.35
